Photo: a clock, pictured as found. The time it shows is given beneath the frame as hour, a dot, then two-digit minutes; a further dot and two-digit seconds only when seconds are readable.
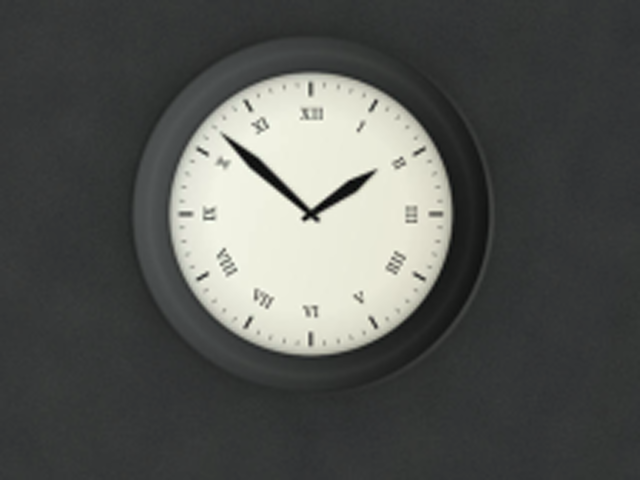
1.52
